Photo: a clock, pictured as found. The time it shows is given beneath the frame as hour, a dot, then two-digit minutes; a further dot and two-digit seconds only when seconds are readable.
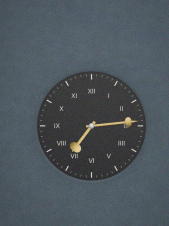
7.14
